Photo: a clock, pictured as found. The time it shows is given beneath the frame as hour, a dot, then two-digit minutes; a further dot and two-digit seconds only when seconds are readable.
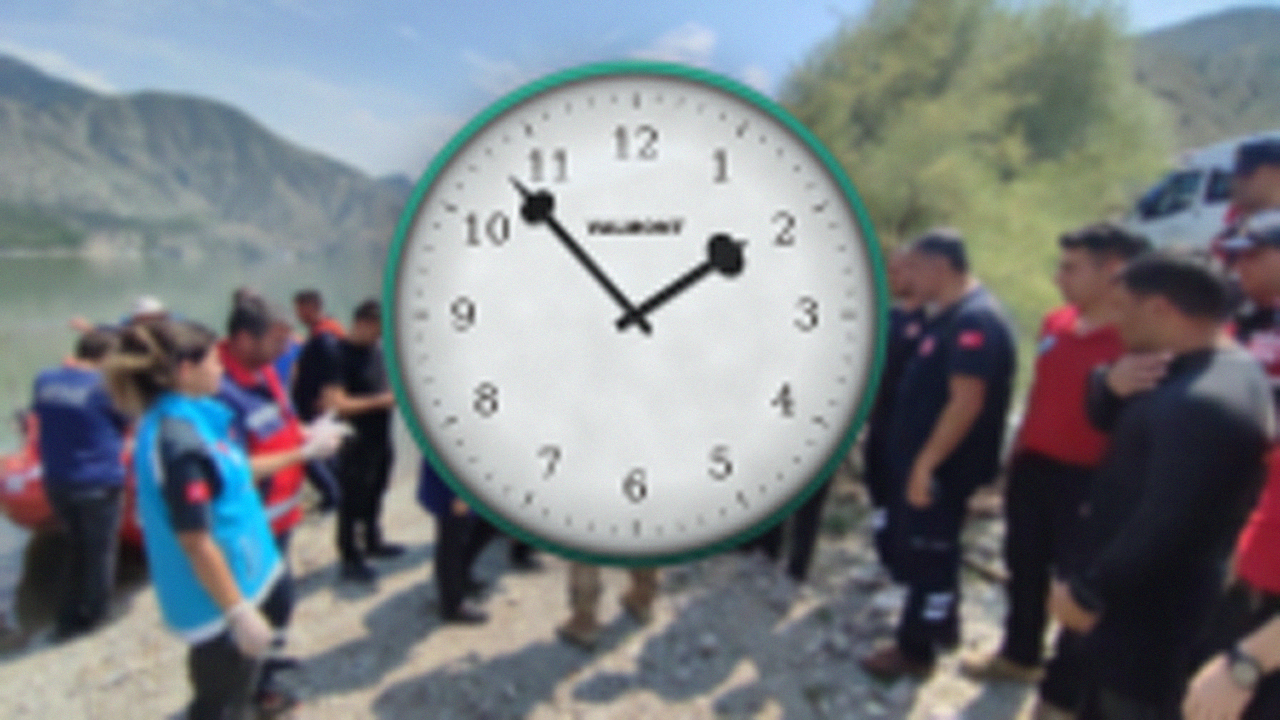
1.53
